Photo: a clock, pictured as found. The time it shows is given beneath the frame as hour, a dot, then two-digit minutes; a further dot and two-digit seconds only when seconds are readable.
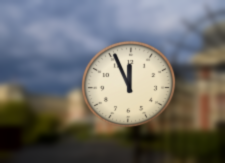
11.56
